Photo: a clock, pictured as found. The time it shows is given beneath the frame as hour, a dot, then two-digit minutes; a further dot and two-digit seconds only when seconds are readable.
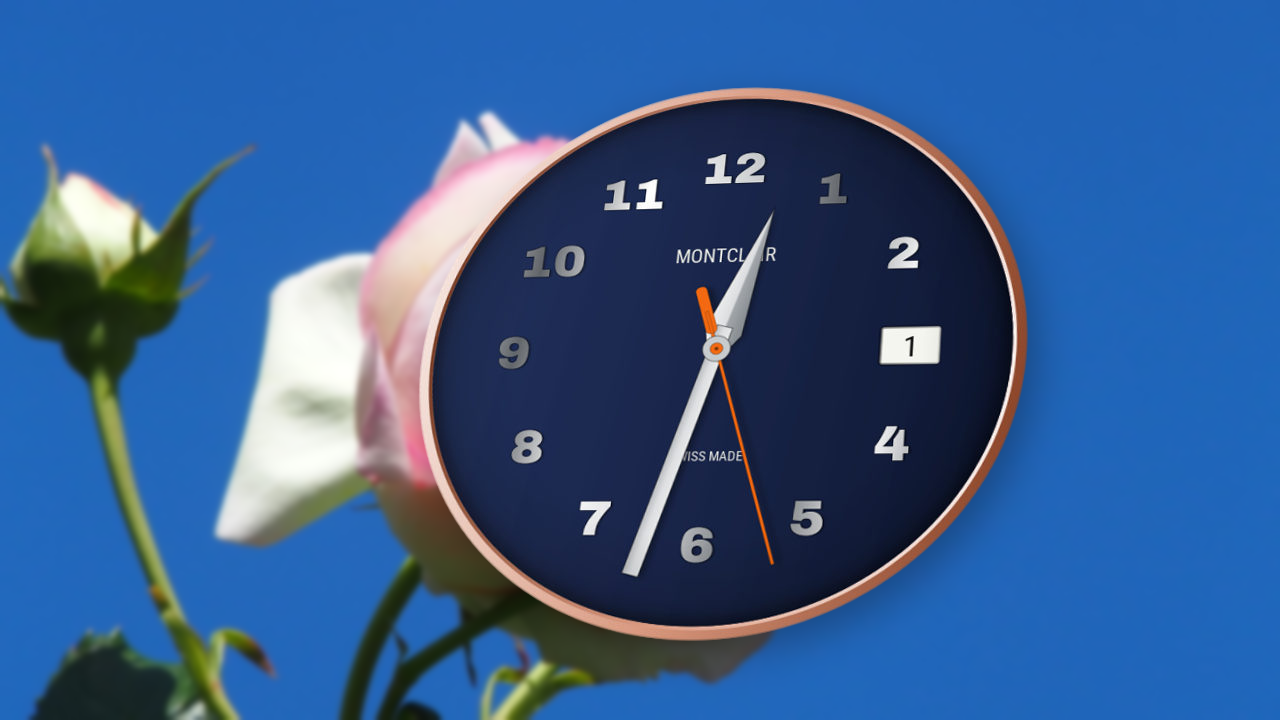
12.32.27
